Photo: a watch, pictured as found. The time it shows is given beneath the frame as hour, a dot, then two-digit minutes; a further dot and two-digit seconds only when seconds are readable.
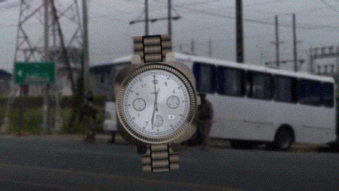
12.32
